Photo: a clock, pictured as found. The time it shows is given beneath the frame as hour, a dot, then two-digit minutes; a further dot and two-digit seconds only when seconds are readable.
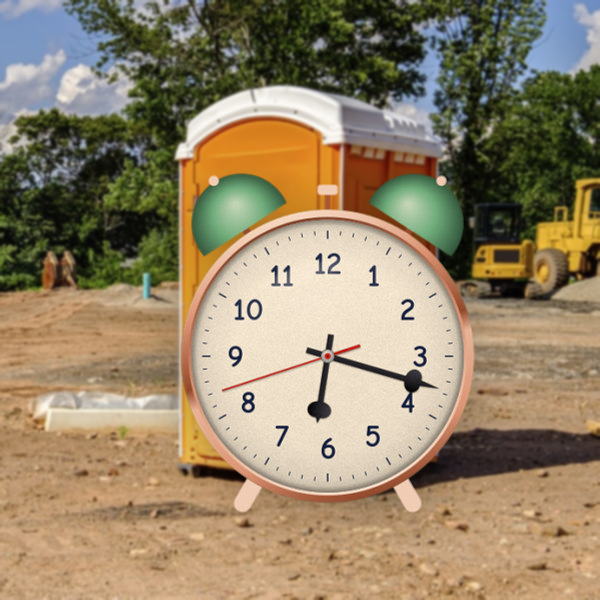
6.17.42
